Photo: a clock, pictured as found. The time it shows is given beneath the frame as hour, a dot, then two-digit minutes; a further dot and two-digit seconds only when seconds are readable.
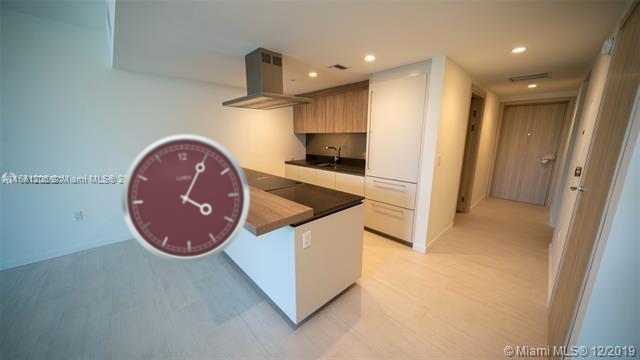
4.05
